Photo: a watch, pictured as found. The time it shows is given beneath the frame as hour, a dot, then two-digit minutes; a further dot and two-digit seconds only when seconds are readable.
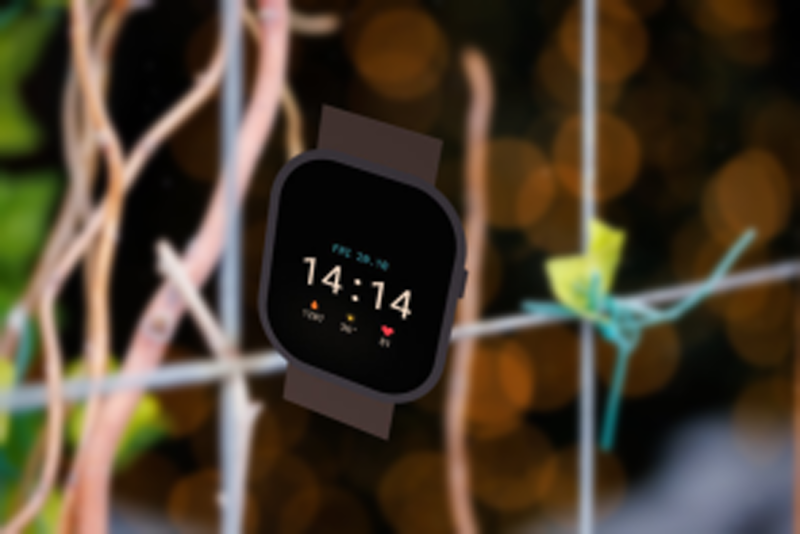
14.14
